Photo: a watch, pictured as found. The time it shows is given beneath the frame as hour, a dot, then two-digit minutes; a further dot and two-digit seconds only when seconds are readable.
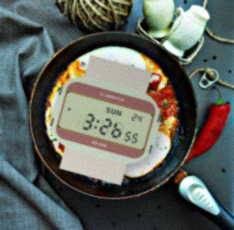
3.26.55
